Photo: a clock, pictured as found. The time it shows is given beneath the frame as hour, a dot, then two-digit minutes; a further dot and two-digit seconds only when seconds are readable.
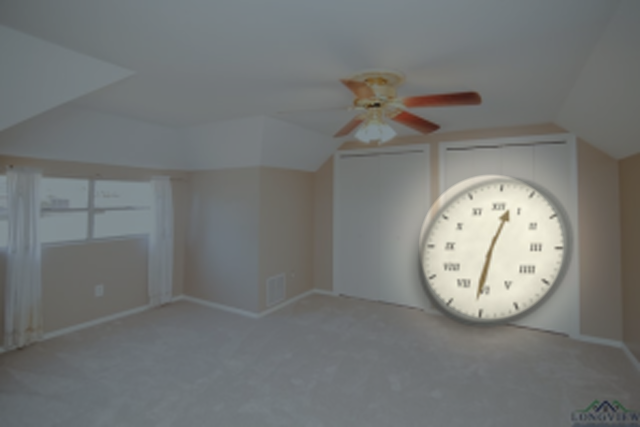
12.31
